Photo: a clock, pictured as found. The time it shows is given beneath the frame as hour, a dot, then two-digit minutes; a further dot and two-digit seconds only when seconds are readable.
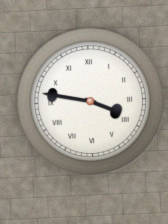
3.47
